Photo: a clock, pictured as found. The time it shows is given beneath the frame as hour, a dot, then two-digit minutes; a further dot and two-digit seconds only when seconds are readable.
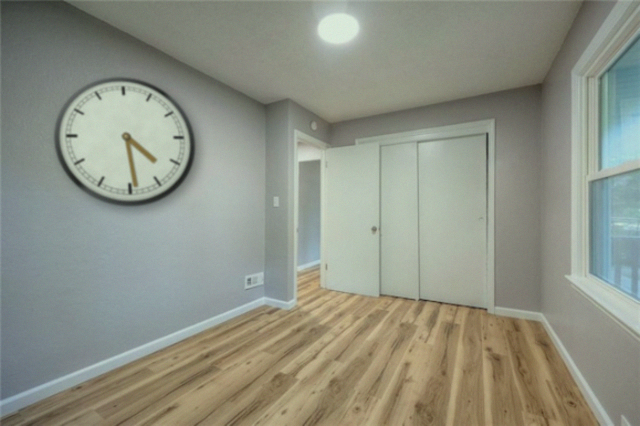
4.29
